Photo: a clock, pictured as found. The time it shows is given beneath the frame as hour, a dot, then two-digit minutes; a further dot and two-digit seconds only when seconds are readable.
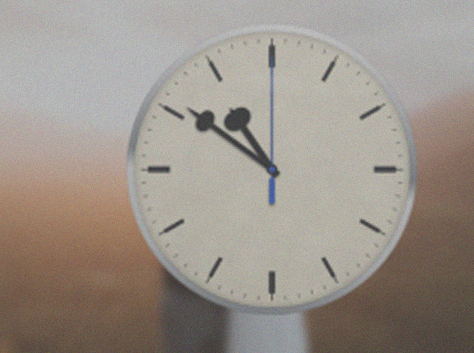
10.51.00
